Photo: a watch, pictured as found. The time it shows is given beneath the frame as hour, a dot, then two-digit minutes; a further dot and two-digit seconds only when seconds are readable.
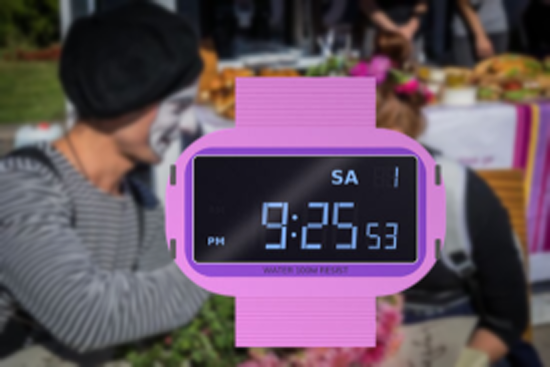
9.25.53
